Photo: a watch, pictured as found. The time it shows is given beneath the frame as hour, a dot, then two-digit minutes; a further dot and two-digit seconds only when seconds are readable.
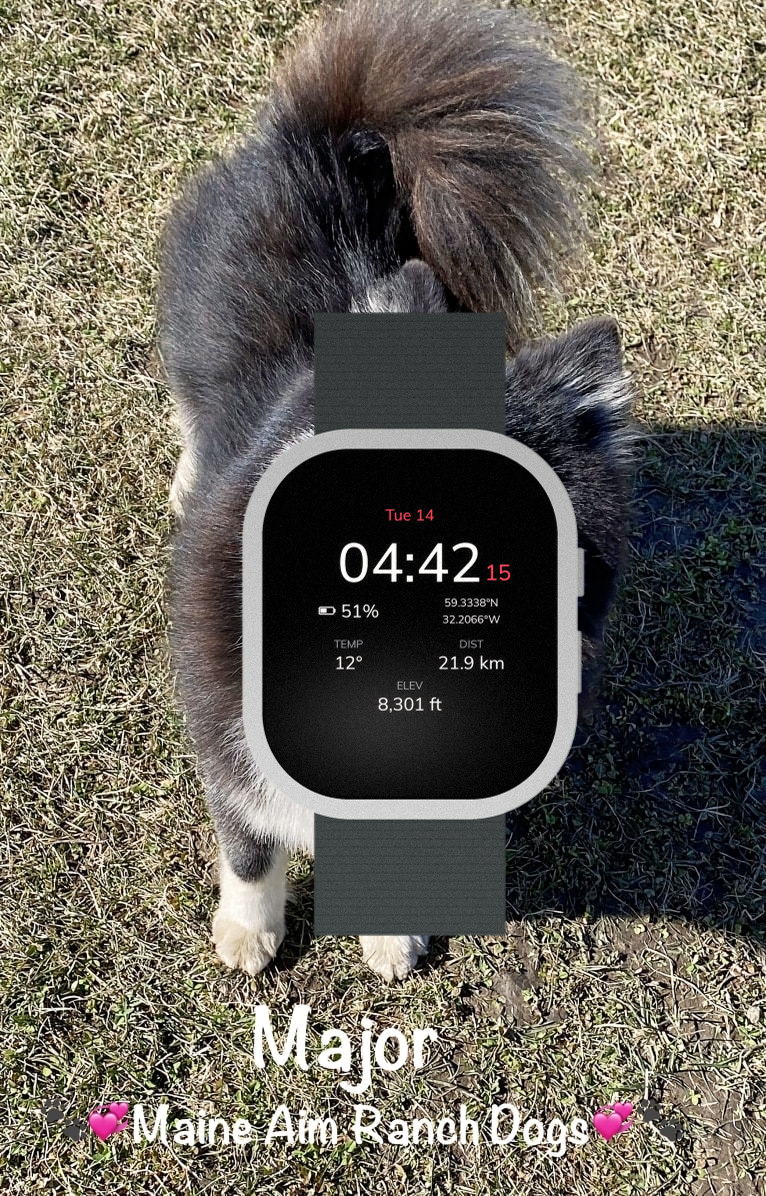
4.42.15
